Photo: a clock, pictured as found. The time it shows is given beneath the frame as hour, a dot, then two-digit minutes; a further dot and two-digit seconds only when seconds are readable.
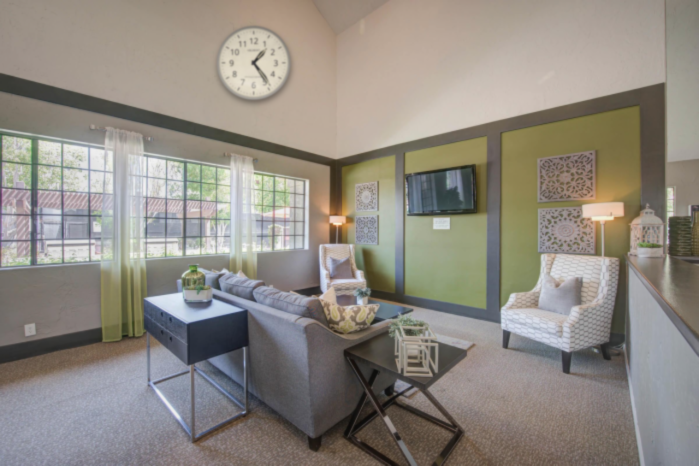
1.24
